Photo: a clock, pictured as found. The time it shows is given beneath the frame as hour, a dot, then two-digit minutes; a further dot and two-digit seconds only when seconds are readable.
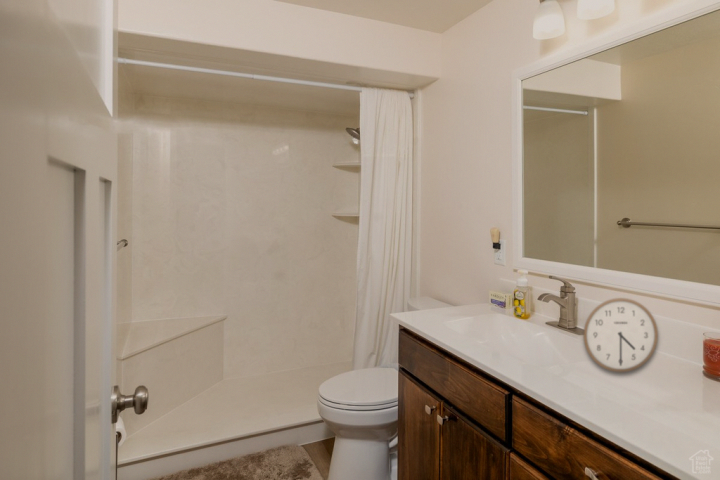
4.30
